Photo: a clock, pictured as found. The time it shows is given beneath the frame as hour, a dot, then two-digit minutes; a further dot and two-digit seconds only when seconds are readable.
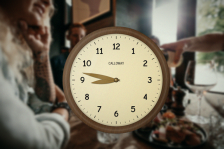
8.47
